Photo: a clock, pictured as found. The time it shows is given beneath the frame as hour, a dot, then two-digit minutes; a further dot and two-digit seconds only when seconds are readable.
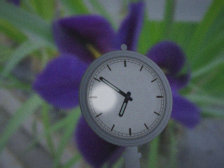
6.51
